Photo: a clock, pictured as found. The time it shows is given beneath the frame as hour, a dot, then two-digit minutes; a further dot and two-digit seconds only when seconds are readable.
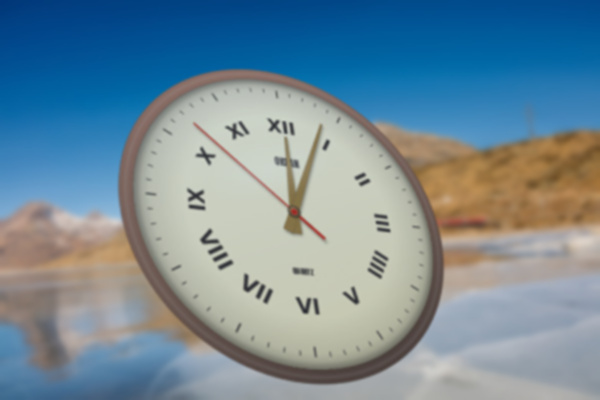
12.03.52
